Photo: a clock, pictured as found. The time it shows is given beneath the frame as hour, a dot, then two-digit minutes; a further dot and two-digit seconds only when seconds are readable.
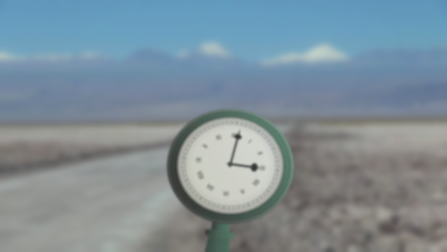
3.01
